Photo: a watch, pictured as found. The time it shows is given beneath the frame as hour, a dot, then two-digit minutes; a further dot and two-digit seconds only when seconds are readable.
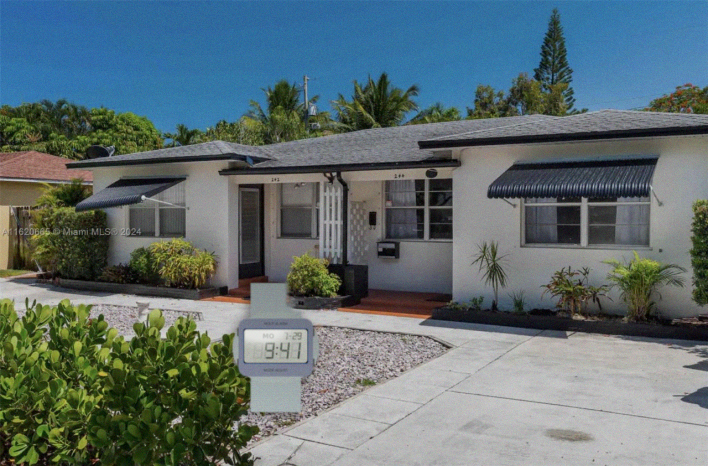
9.41
